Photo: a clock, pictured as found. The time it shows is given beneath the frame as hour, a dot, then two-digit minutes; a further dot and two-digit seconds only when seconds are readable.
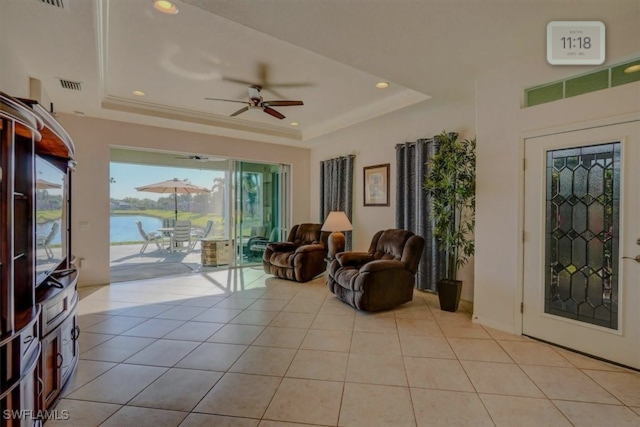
11.18
